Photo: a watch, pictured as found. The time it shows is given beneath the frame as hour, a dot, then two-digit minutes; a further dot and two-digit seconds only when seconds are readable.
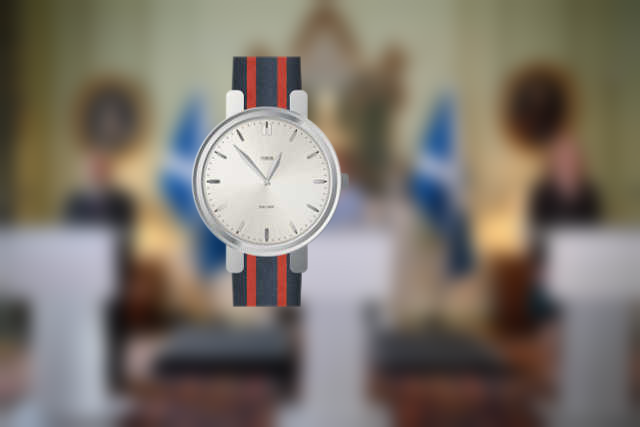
12.53
